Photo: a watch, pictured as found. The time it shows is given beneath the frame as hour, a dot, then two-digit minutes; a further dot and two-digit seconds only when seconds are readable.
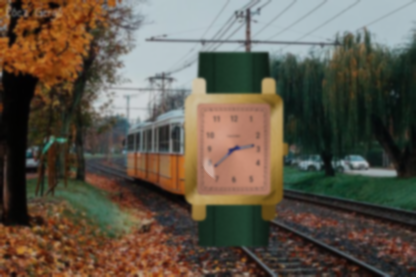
2.38
